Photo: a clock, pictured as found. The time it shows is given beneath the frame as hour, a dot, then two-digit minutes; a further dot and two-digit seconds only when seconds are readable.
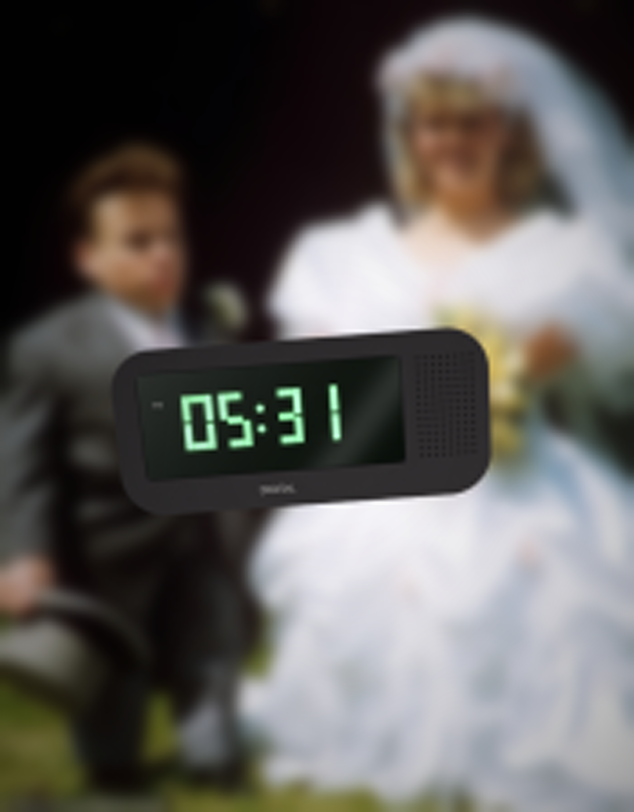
5.31
